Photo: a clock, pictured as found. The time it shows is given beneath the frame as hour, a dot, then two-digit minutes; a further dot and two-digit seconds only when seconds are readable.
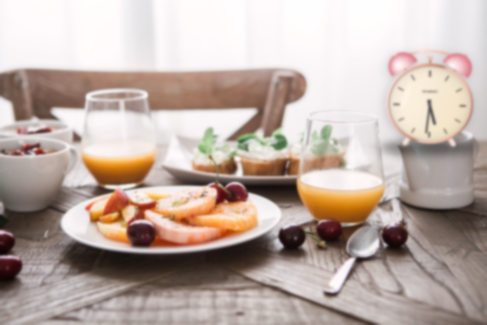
5.31
